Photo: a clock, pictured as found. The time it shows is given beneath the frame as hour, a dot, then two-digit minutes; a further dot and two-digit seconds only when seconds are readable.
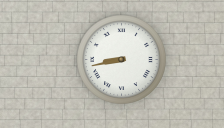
8.43
